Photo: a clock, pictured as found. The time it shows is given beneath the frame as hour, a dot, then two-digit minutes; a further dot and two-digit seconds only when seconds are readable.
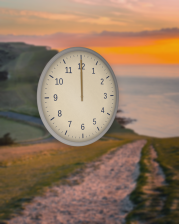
12.00
